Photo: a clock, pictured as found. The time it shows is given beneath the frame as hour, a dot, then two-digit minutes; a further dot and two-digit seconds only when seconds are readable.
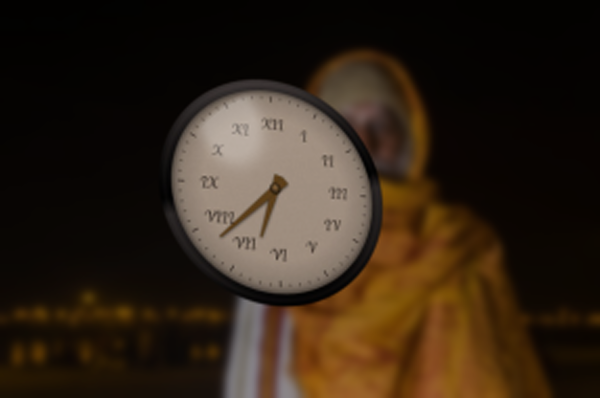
6.38
